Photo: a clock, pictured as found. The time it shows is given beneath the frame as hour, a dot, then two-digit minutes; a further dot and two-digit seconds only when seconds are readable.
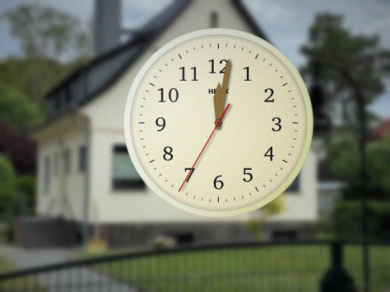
12.01.35
